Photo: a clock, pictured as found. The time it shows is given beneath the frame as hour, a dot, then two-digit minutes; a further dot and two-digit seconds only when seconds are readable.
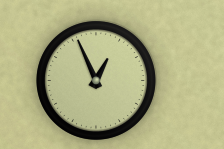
12.56
